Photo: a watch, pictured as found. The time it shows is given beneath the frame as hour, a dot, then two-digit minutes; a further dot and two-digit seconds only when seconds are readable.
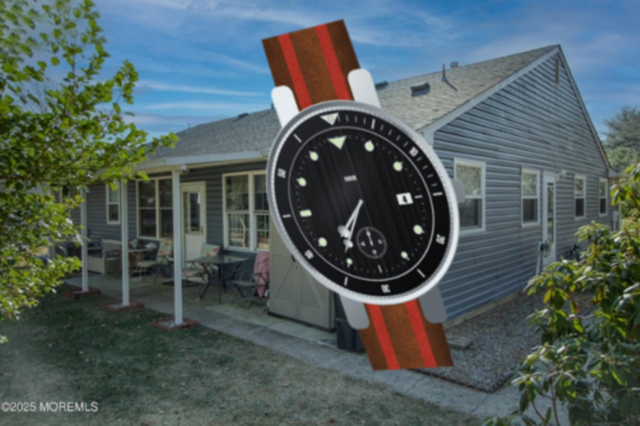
7.36
